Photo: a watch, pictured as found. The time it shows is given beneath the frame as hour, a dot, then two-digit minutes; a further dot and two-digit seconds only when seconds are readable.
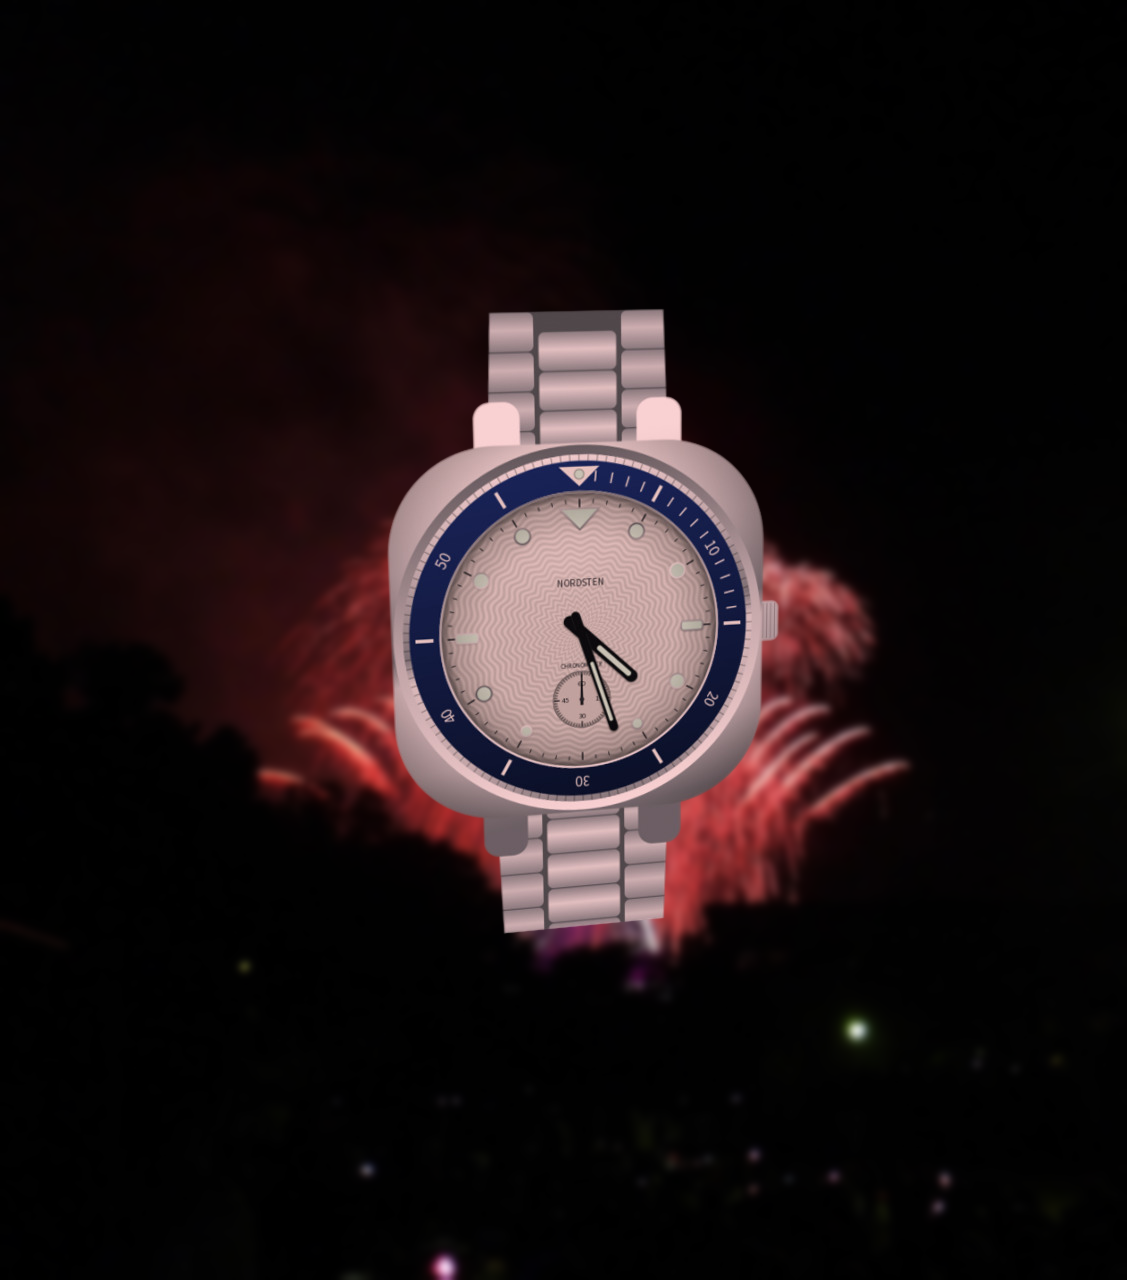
4.27
